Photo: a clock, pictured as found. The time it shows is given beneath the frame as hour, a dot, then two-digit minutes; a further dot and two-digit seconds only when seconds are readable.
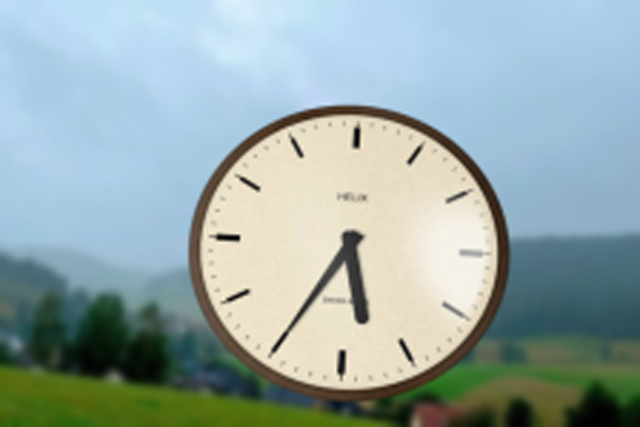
5.35
